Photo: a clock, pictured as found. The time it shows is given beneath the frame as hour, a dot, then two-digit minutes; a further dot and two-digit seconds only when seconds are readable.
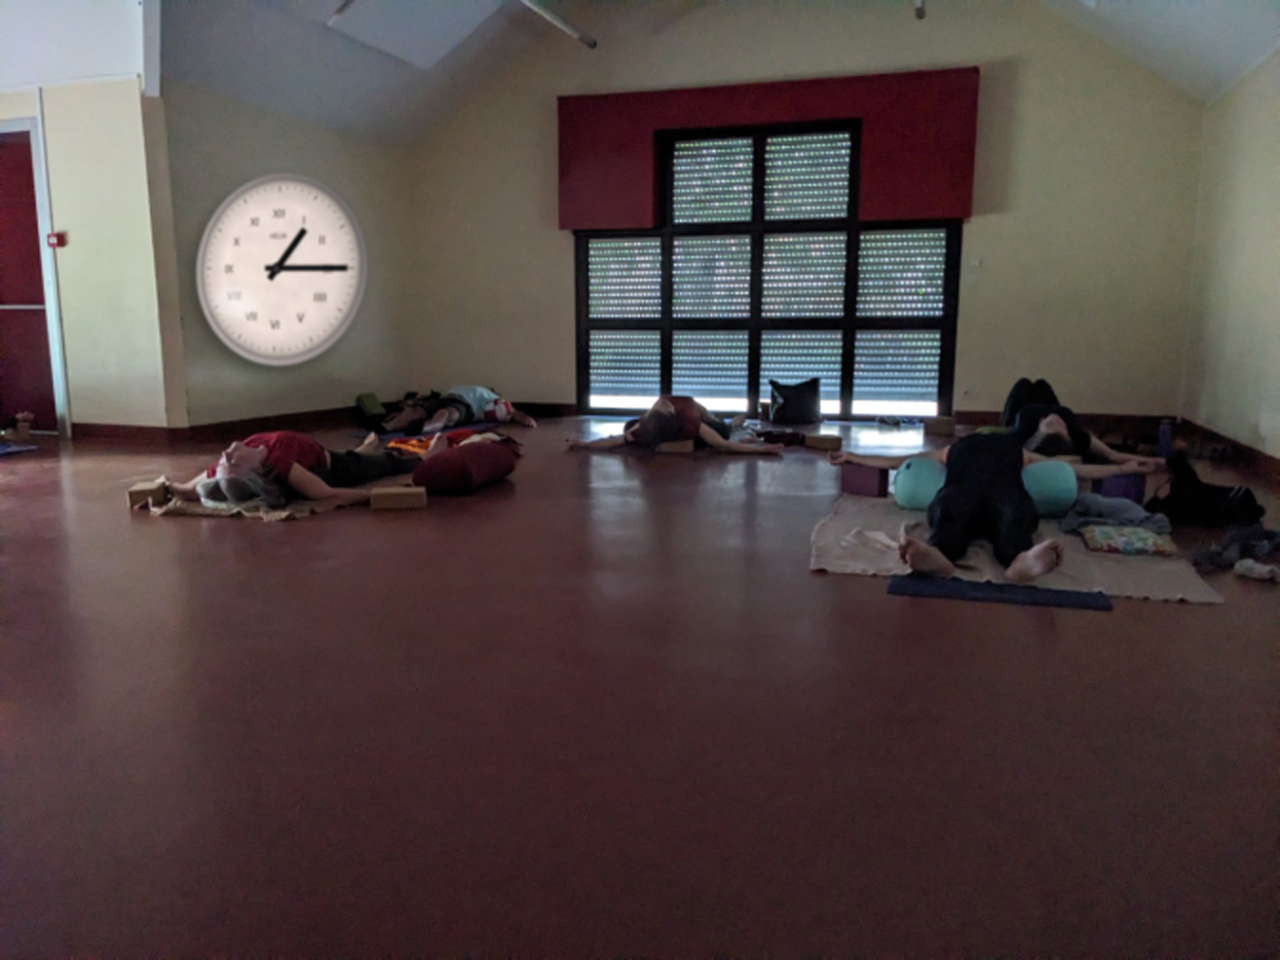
1.15
